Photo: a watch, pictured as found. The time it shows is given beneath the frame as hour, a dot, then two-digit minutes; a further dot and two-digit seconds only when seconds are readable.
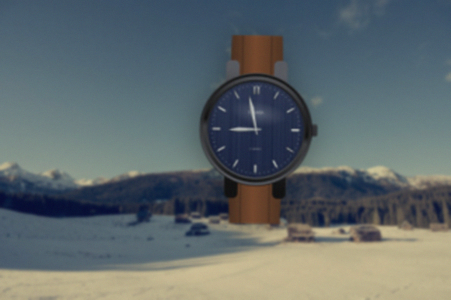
8.58
